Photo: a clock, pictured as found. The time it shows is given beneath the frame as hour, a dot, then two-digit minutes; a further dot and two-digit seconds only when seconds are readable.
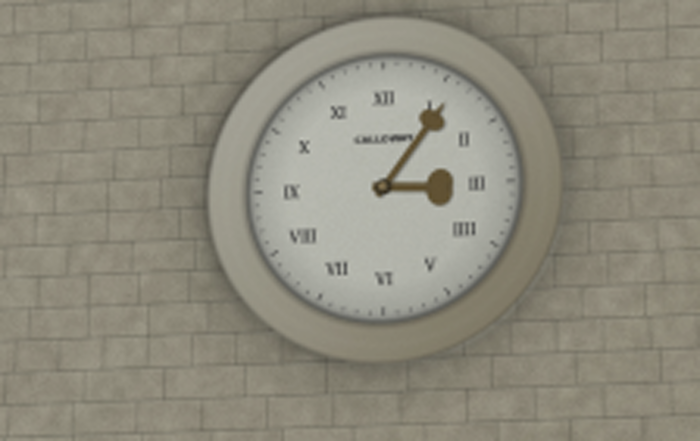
3.06
